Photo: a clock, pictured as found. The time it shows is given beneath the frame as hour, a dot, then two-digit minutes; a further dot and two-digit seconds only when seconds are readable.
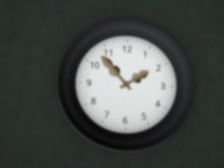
1.53
